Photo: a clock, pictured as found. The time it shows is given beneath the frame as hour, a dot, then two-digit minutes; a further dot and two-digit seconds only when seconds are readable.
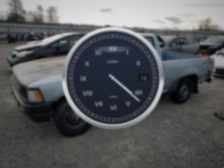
4.22
